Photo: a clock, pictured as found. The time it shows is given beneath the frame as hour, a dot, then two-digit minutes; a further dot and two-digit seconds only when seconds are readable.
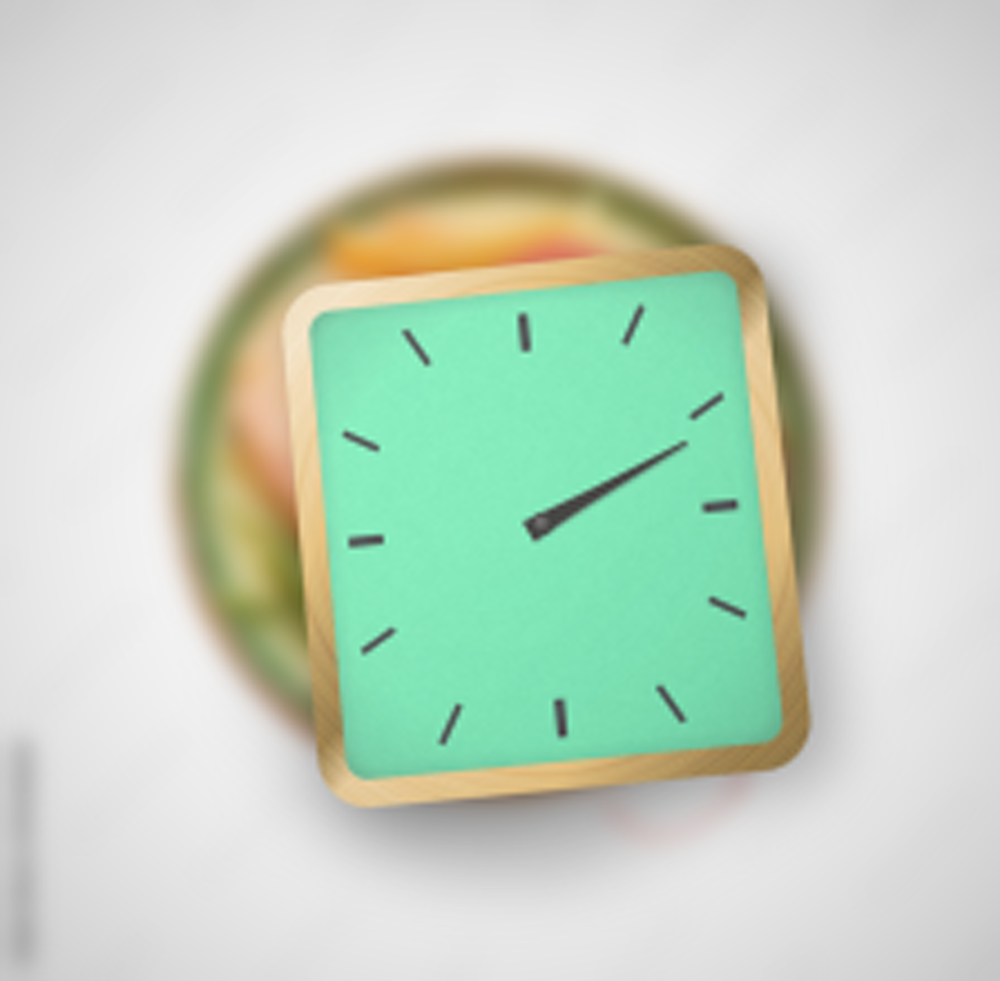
2.11
